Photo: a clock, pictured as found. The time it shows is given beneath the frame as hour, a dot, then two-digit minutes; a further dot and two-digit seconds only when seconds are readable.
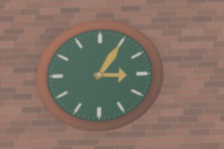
3.05
